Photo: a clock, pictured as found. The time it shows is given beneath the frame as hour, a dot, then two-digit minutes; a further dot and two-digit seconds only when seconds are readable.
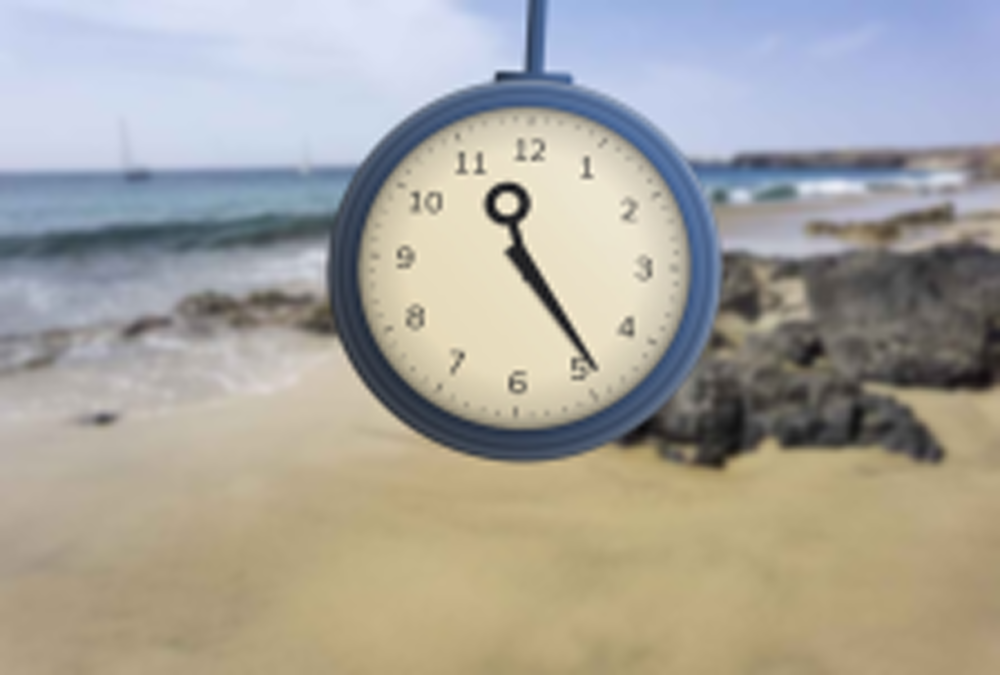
11.24
